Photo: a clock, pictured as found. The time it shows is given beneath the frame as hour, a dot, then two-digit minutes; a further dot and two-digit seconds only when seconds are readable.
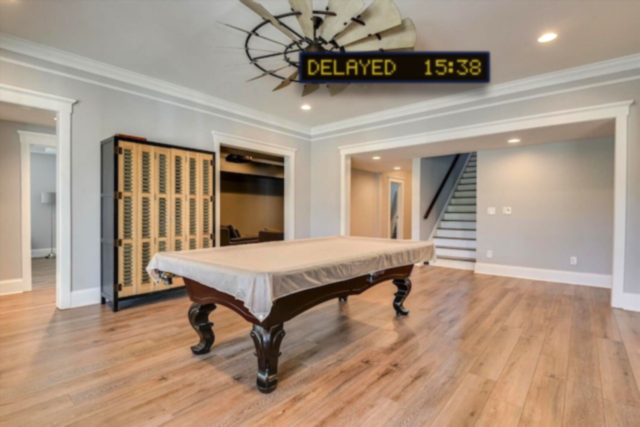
15.38
